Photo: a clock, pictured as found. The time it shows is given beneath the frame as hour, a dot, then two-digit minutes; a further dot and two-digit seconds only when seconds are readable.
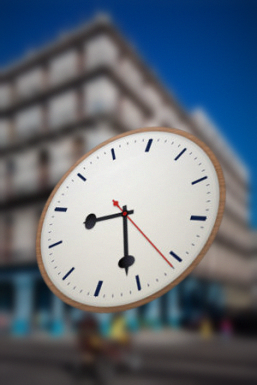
8.26.21
